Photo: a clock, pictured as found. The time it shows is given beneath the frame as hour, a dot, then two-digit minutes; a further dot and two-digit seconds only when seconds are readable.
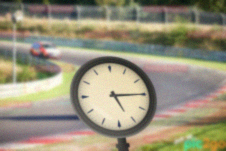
5.15
